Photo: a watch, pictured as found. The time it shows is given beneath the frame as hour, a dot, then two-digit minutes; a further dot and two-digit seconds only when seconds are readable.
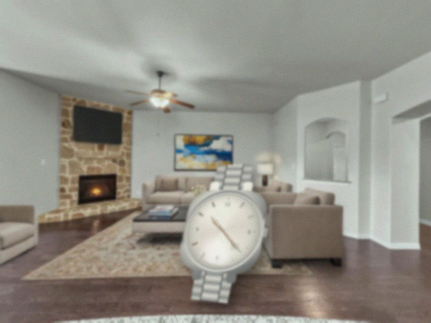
10.22
